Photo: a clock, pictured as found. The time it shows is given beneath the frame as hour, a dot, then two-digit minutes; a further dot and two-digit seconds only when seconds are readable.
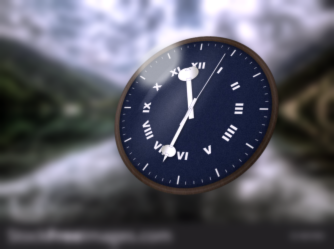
11.33.04
